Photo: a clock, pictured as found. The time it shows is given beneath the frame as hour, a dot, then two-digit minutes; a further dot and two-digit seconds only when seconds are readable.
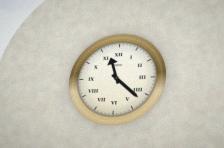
11.22
